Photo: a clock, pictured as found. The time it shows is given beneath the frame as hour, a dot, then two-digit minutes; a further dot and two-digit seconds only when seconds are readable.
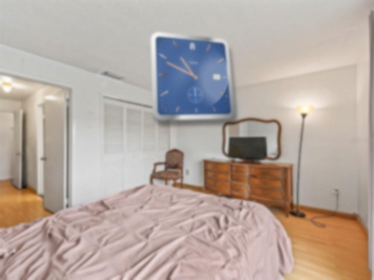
10.49
